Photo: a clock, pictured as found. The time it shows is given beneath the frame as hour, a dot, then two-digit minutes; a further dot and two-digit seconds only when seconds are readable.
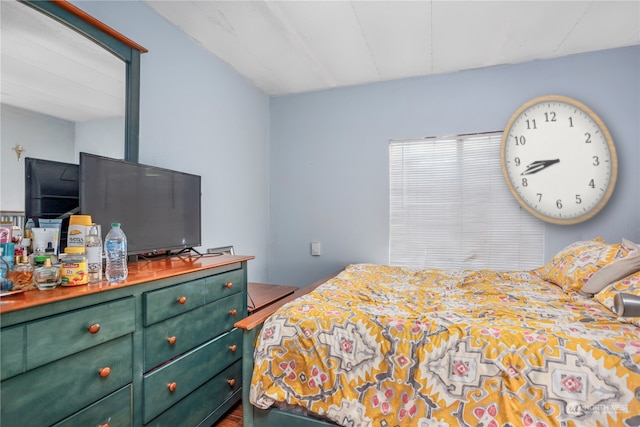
8.42
